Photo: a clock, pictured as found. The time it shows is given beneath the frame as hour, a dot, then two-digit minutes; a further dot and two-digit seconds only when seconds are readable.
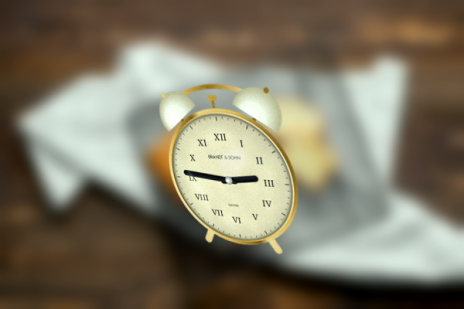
2.46
